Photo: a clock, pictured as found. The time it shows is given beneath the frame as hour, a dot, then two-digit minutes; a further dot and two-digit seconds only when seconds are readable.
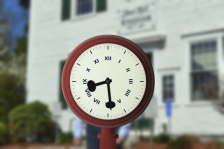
8.29
